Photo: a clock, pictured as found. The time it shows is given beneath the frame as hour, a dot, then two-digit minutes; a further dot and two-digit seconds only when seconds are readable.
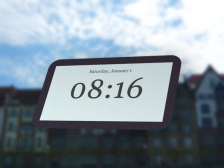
8.16
